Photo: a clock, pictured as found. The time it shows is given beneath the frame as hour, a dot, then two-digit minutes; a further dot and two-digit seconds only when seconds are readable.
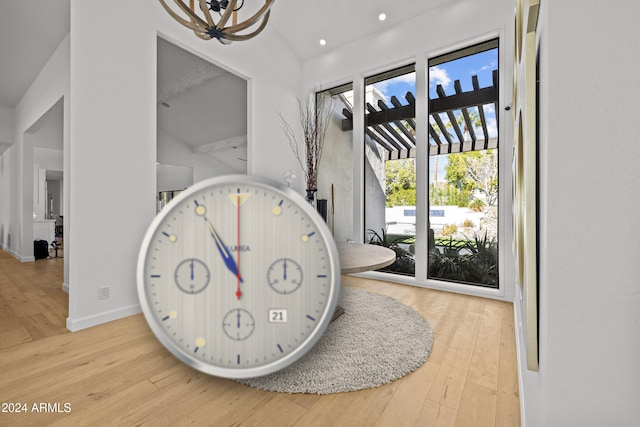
10.55
